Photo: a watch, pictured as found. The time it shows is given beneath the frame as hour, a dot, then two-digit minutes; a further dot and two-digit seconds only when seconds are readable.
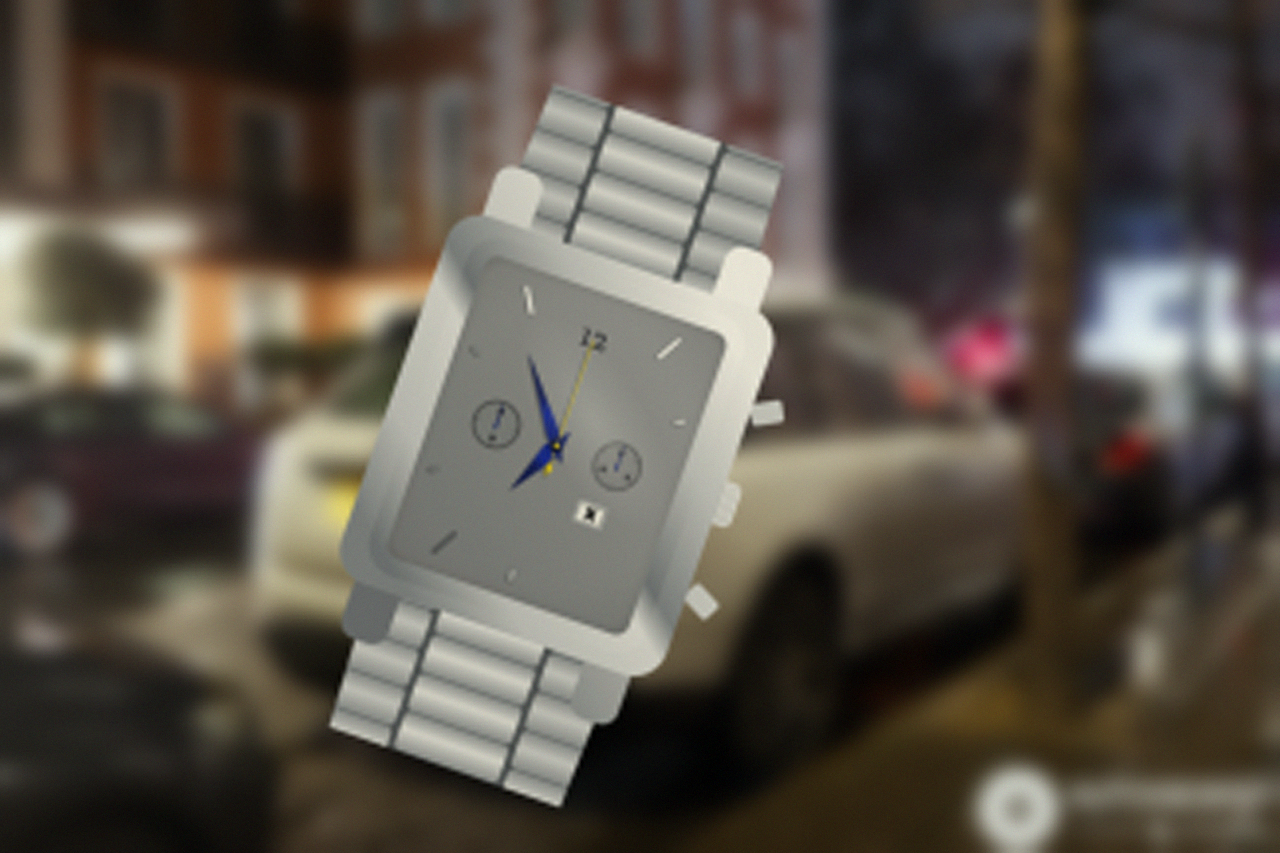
6.54
